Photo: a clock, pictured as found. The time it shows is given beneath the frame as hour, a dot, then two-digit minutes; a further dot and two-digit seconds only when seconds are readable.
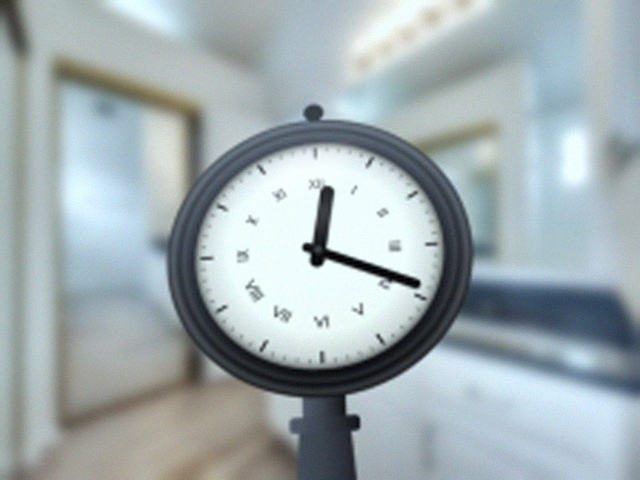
12.19
